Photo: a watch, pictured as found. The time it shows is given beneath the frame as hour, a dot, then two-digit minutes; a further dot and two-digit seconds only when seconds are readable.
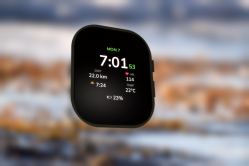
7.01
